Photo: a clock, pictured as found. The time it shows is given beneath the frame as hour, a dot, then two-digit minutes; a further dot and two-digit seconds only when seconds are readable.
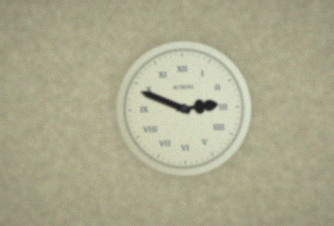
2.49
